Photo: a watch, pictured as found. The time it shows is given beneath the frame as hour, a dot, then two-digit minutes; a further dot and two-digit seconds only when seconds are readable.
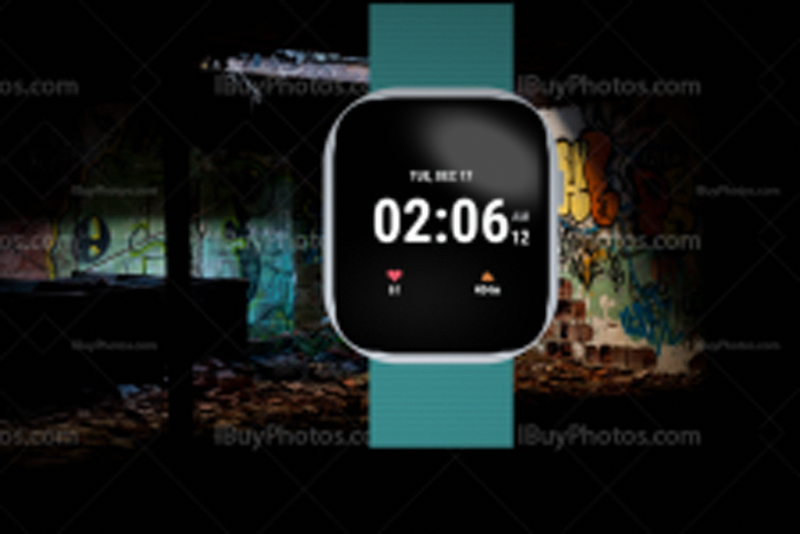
2.06
